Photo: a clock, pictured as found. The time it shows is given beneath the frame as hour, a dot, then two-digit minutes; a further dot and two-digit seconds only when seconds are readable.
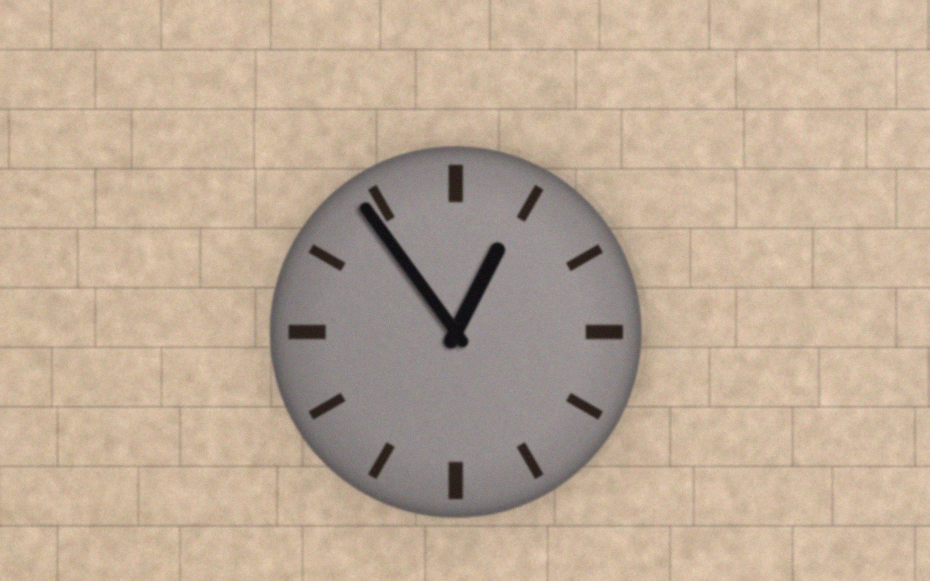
12.54
